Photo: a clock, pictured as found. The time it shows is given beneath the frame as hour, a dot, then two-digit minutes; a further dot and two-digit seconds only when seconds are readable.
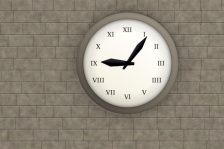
9.06
